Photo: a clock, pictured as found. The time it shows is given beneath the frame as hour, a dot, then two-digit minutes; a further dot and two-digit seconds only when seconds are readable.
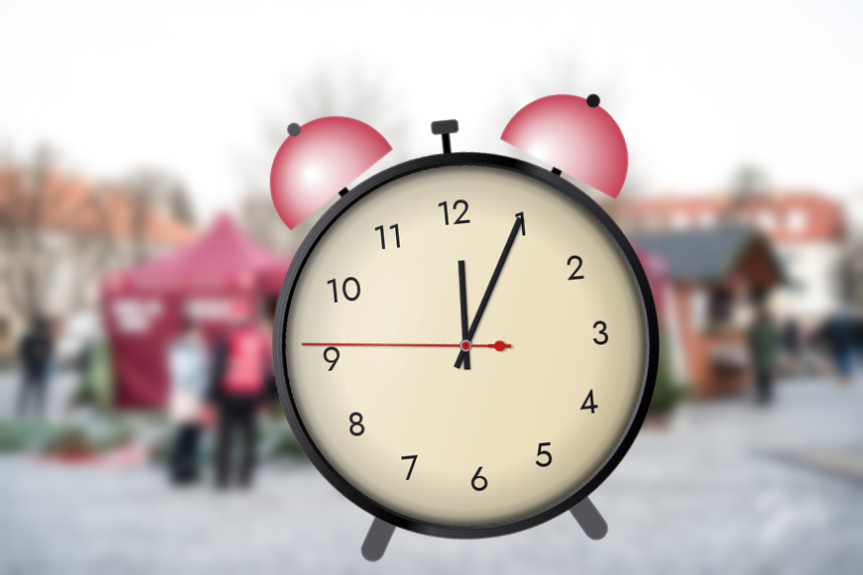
12.04.46
